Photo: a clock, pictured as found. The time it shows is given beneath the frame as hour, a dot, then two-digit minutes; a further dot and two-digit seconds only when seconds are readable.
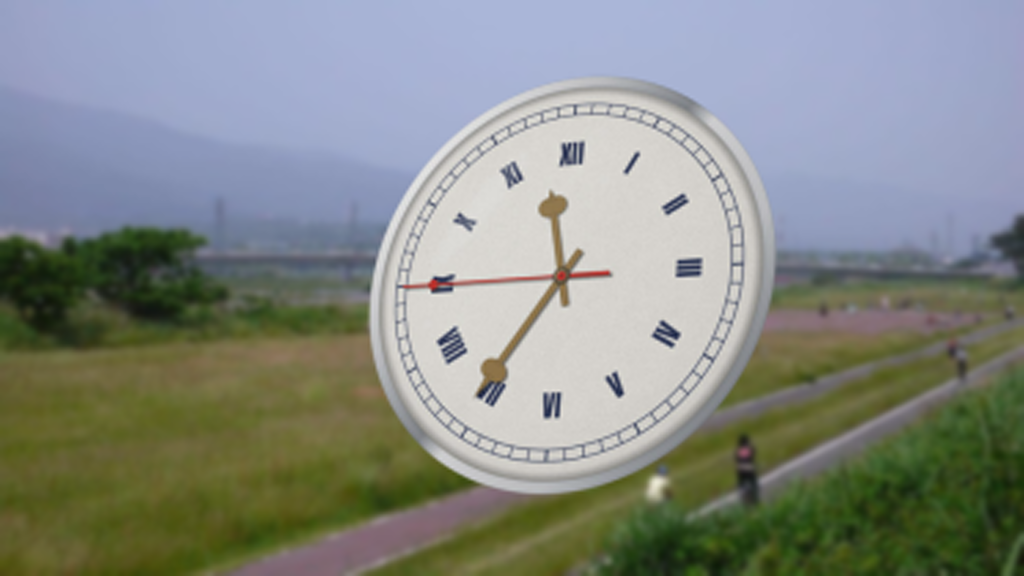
11.35.45
